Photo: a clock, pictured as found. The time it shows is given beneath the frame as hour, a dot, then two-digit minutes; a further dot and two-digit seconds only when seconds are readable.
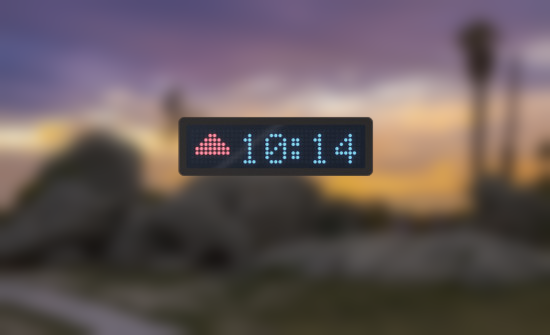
10.14
